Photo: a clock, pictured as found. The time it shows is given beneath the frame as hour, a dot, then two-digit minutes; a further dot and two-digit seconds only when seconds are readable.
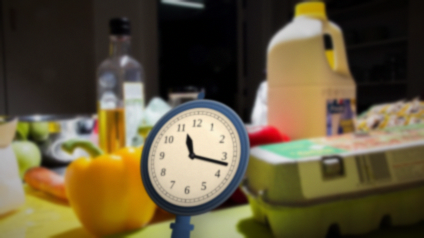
11.17
